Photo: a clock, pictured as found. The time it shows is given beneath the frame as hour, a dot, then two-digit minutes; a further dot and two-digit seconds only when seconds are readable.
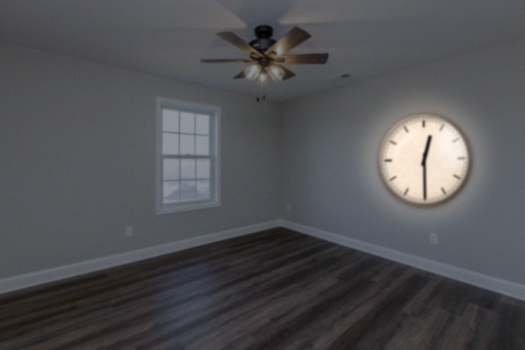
12.30
